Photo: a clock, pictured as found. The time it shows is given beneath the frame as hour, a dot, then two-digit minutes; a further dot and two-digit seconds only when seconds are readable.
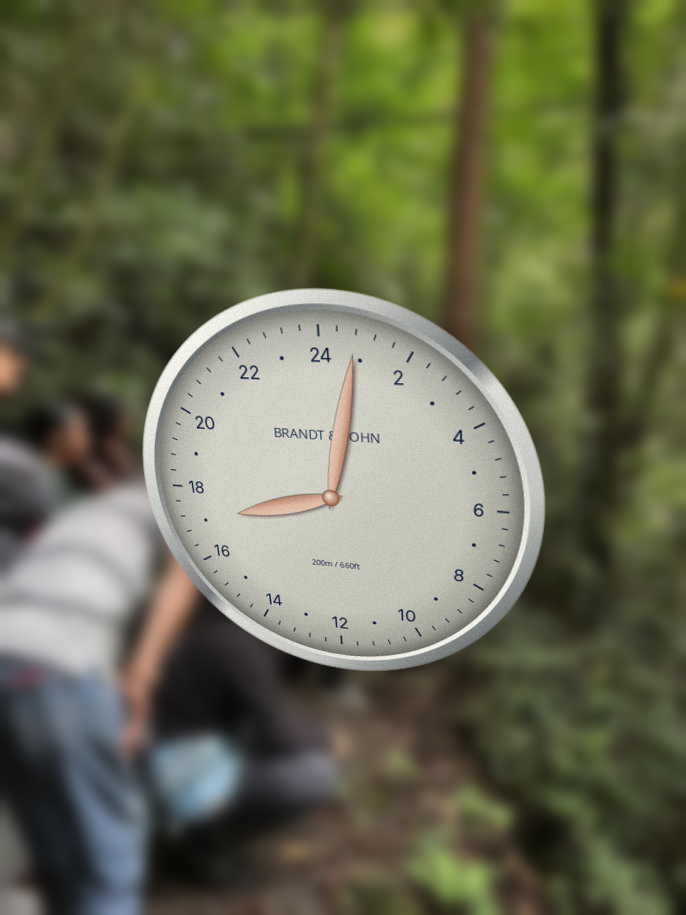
17.02
